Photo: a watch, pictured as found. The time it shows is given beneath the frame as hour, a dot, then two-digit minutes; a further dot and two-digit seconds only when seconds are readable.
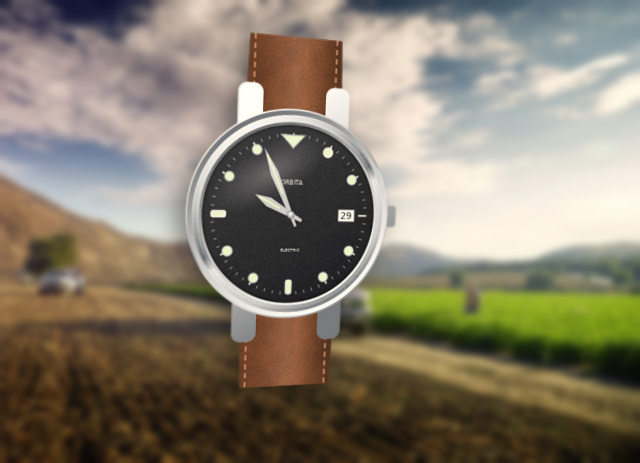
9.56
